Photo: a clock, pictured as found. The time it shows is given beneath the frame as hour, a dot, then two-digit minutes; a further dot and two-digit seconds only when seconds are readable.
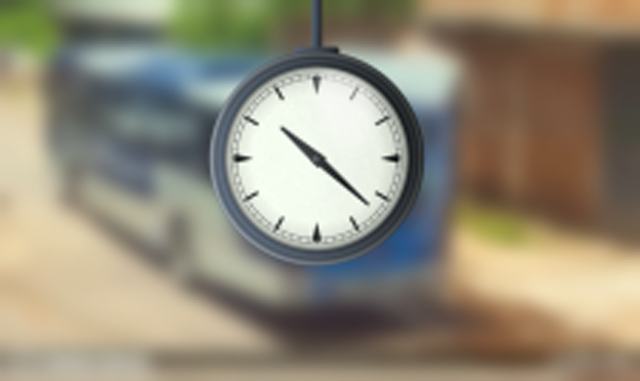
10.22
